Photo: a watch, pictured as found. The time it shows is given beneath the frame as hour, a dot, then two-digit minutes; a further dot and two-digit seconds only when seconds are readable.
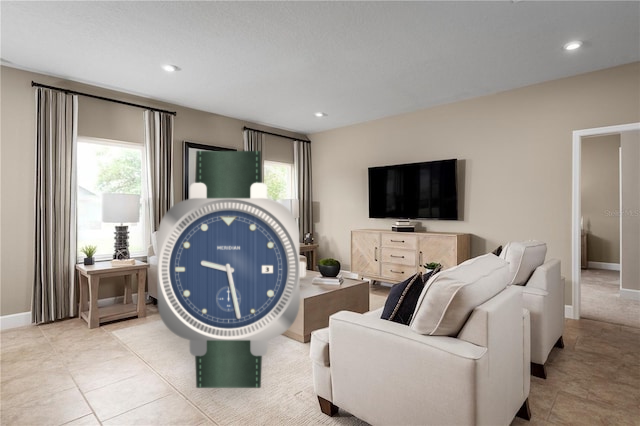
9.28
